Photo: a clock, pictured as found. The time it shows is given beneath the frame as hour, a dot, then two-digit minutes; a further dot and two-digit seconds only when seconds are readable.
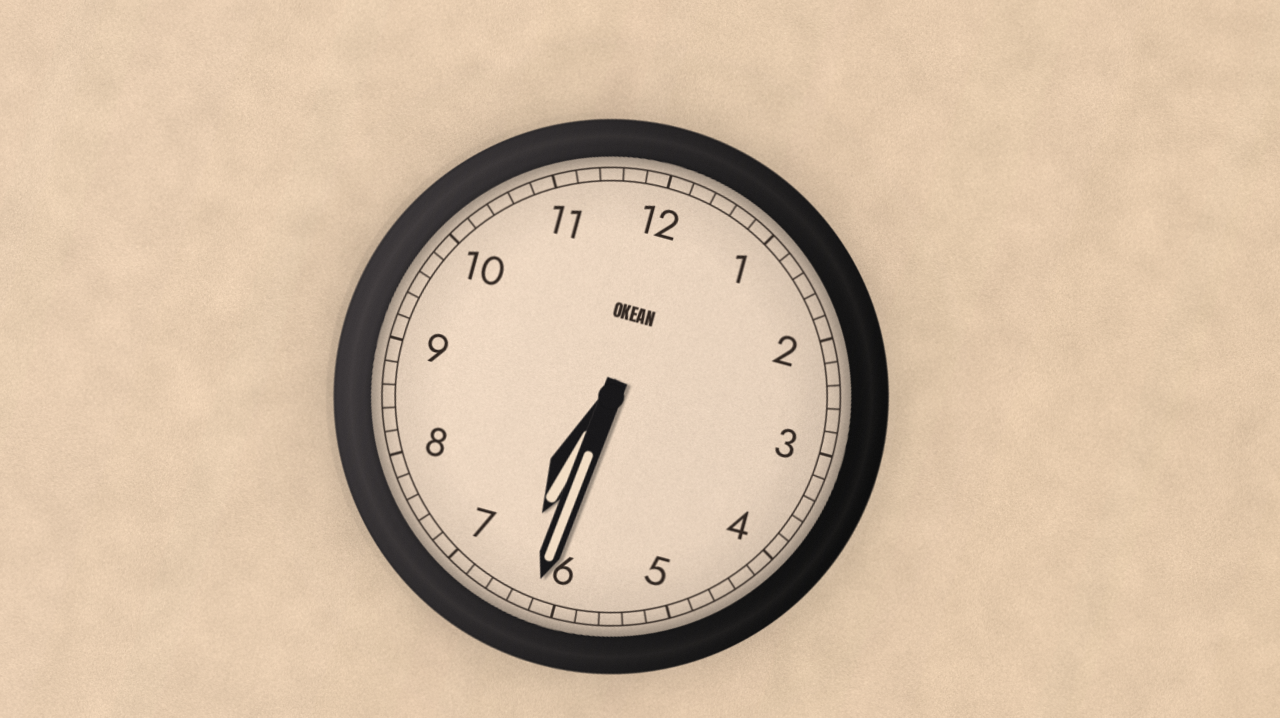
6.31
